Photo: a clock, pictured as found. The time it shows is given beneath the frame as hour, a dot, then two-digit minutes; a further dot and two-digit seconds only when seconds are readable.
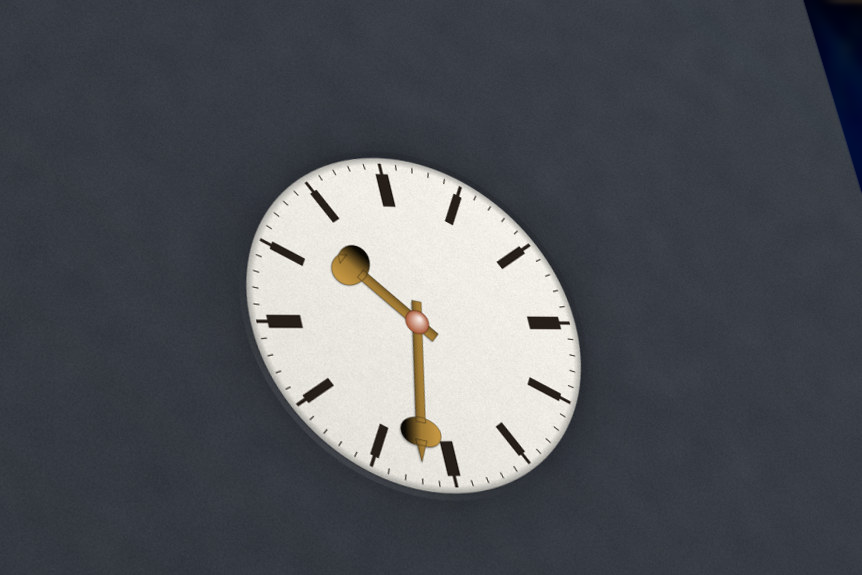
10.32
